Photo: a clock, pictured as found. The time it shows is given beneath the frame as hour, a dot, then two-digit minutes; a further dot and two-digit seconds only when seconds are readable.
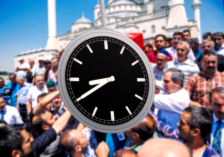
8.40
